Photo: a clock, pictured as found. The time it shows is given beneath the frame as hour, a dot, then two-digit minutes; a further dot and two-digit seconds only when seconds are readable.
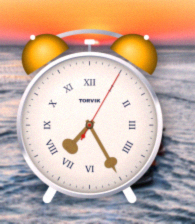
7.25.05
